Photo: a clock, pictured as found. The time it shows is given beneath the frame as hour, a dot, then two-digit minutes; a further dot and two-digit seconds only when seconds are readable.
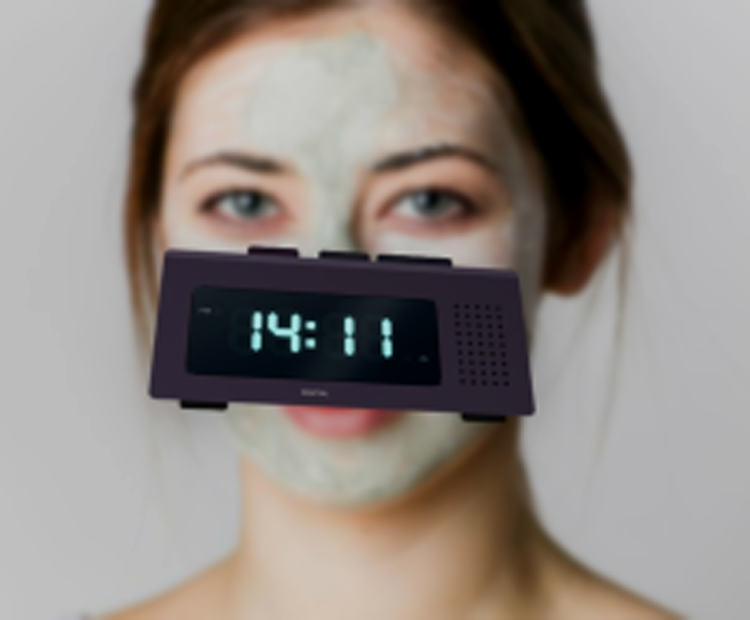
14.11
